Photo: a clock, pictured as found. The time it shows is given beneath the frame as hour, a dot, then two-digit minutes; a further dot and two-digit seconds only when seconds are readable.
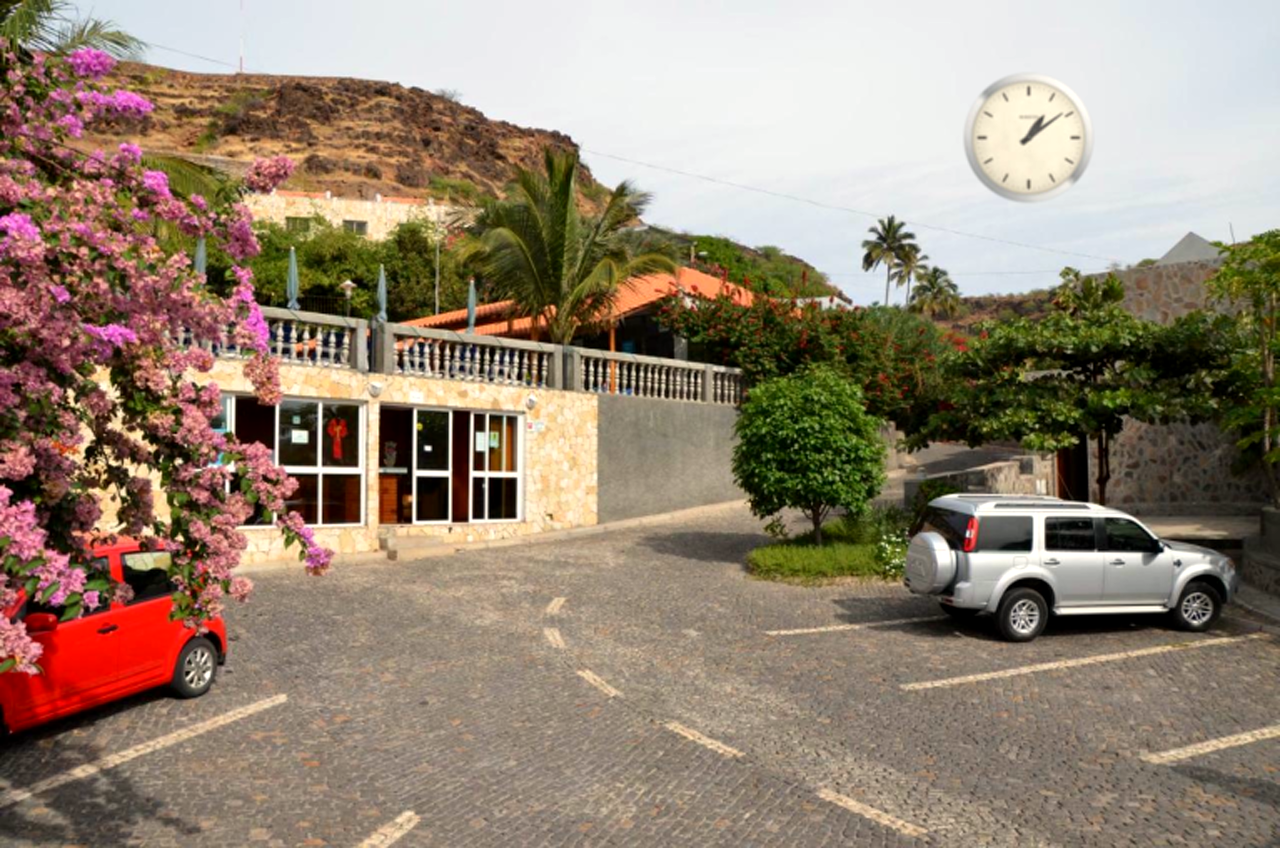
1.09
